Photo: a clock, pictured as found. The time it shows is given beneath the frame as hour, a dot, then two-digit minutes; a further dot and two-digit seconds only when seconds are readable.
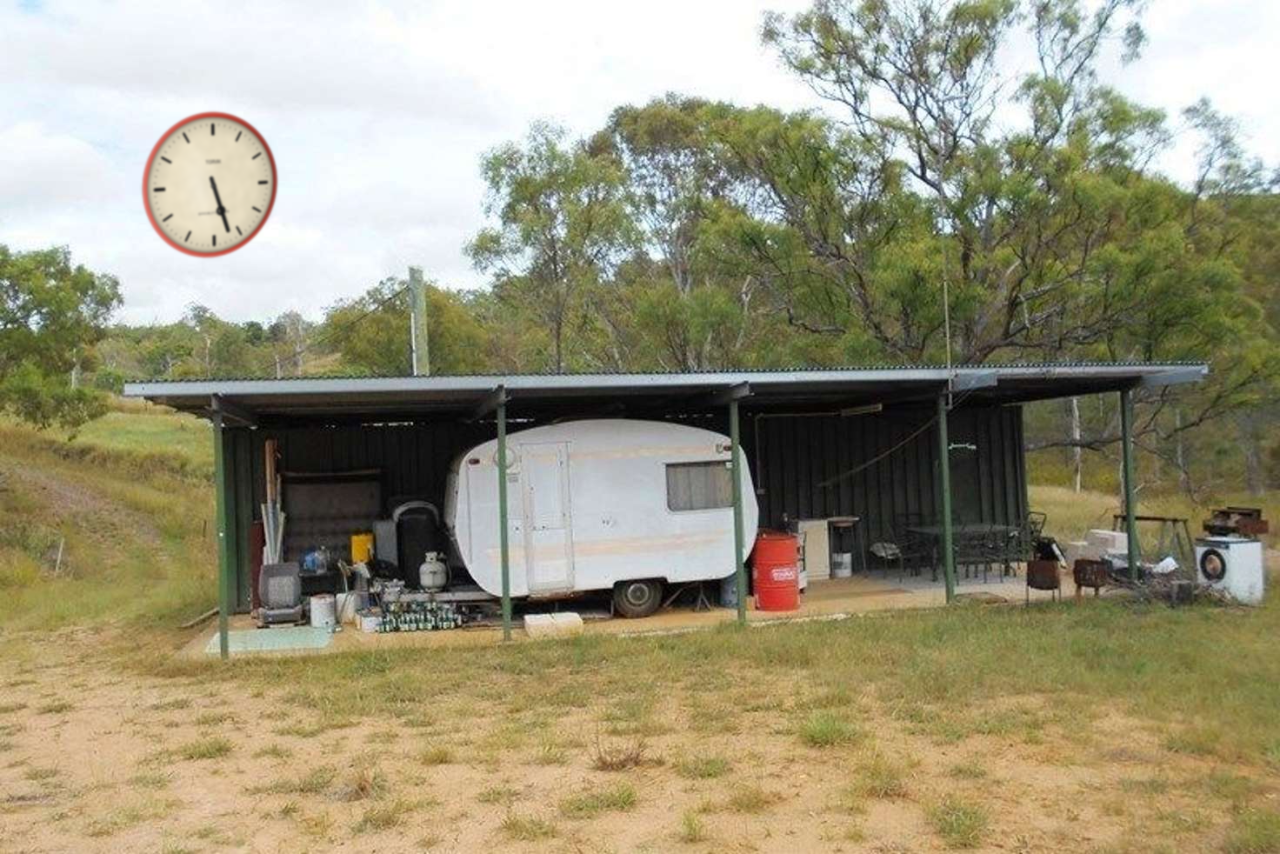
5.27
